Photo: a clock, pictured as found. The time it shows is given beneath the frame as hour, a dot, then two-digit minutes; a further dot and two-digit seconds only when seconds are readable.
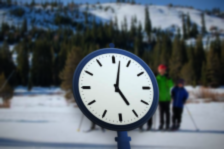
5.02
